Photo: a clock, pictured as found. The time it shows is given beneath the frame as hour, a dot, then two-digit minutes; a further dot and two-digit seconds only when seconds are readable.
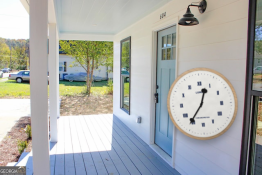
12.36
